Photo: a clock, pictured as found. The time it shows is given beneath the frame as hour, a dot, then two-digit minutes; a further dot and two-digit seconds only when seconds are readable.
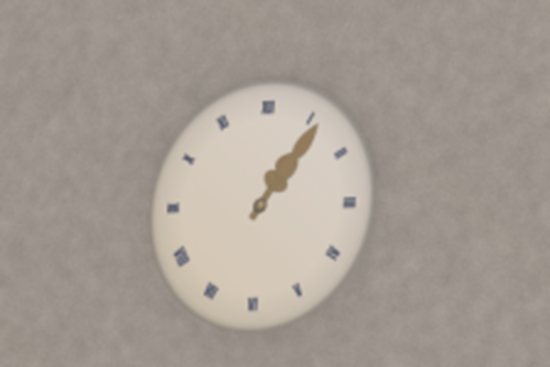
1.06
